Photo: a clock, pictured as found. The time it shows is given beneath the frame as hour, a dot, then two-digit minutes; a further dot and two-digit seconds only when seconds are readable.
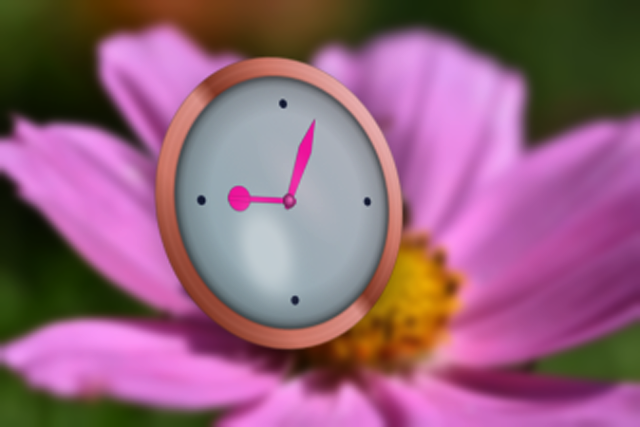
9.04
